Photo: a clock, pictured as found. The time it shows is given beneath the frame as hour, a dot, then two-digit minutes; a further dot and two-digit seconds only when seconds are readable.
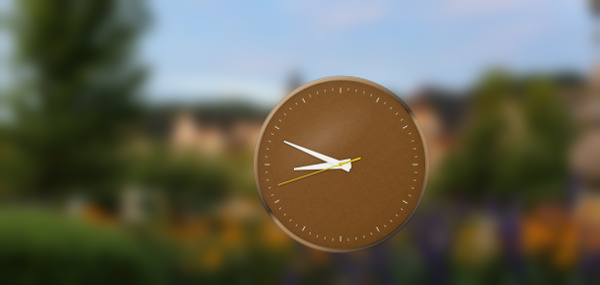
8.48.42
